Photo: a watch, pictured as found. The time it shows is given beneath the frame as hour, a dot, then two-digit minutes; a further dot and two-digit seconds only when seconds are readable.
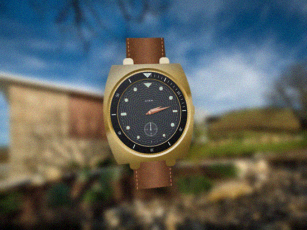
2.13
